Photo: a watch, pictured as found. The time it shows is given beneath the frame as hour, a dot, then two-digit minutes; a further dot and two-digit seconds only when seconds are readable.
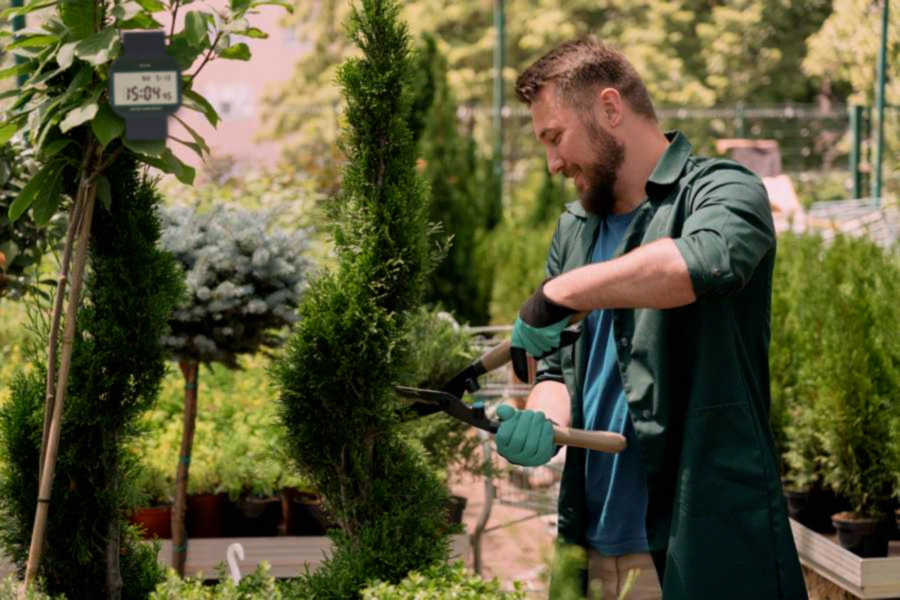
15.04
